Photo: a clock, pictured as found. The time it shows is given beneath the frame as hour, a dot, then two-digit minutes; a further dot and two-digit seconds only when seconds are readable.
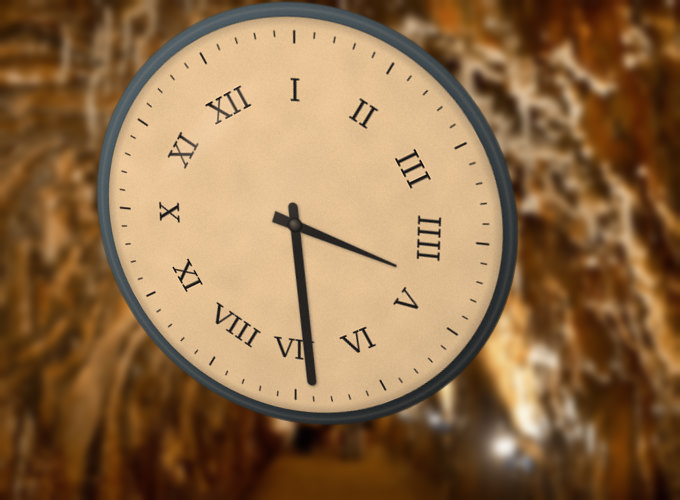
4.34
